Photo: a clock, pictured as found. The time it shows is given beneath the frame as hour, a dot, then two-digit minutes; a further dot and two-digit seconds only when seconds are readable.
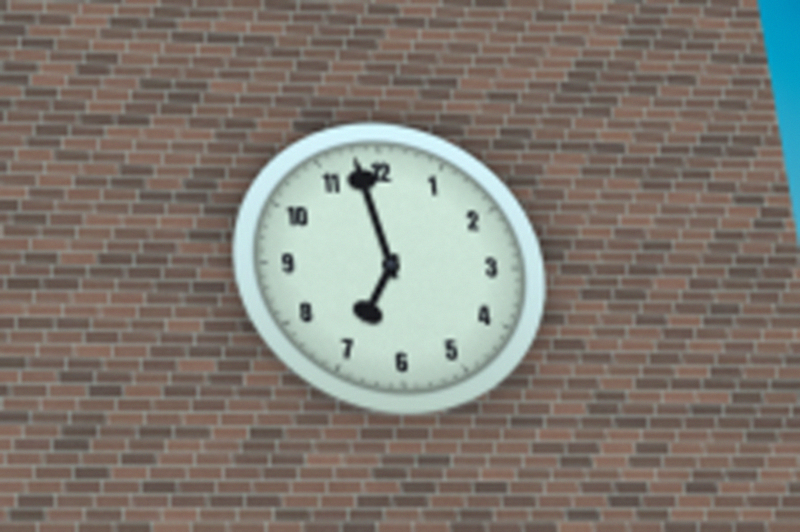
6.58
